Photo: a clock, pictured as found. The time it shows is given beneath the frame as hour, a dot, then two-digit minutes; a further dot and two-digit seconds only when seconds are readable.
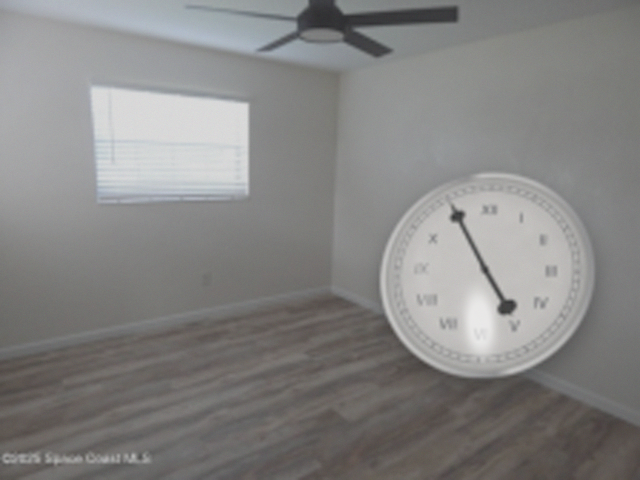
4.55
